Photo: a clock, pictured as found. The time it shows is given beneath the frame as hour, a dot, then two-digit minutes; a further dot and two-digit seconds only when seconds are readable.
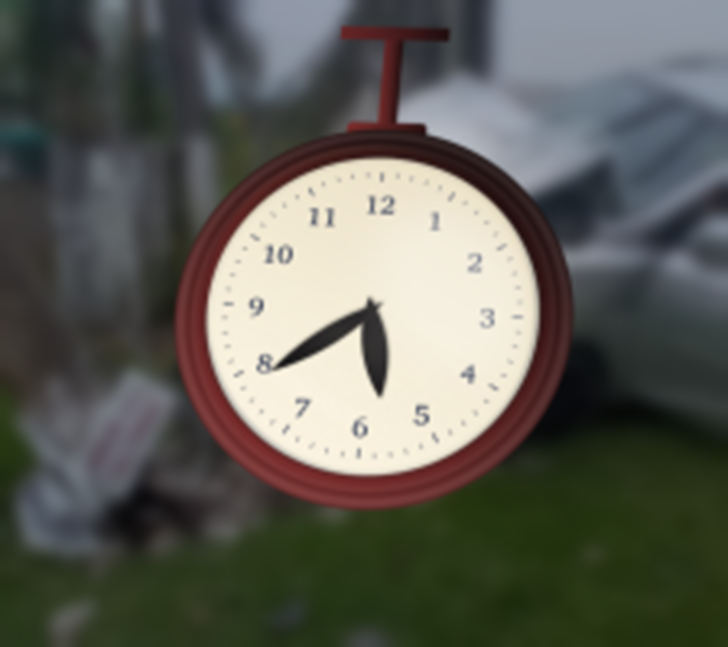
5.39
